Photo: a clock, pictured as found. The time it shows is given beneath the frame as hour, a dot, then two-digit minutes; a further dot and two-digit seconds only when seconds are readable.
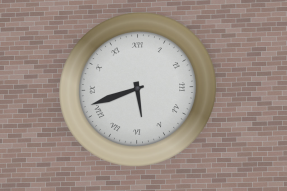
5.42
